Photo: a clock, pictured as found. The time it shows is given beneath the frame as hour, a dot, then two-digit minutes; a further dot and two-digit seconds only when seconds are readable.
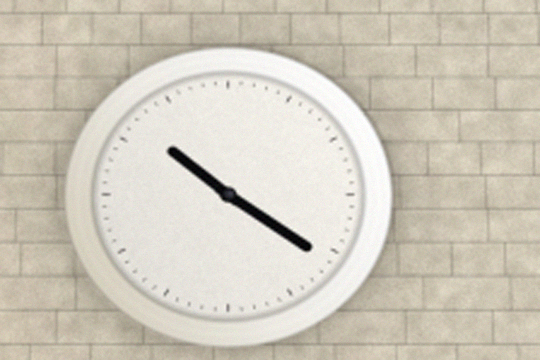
10.21
